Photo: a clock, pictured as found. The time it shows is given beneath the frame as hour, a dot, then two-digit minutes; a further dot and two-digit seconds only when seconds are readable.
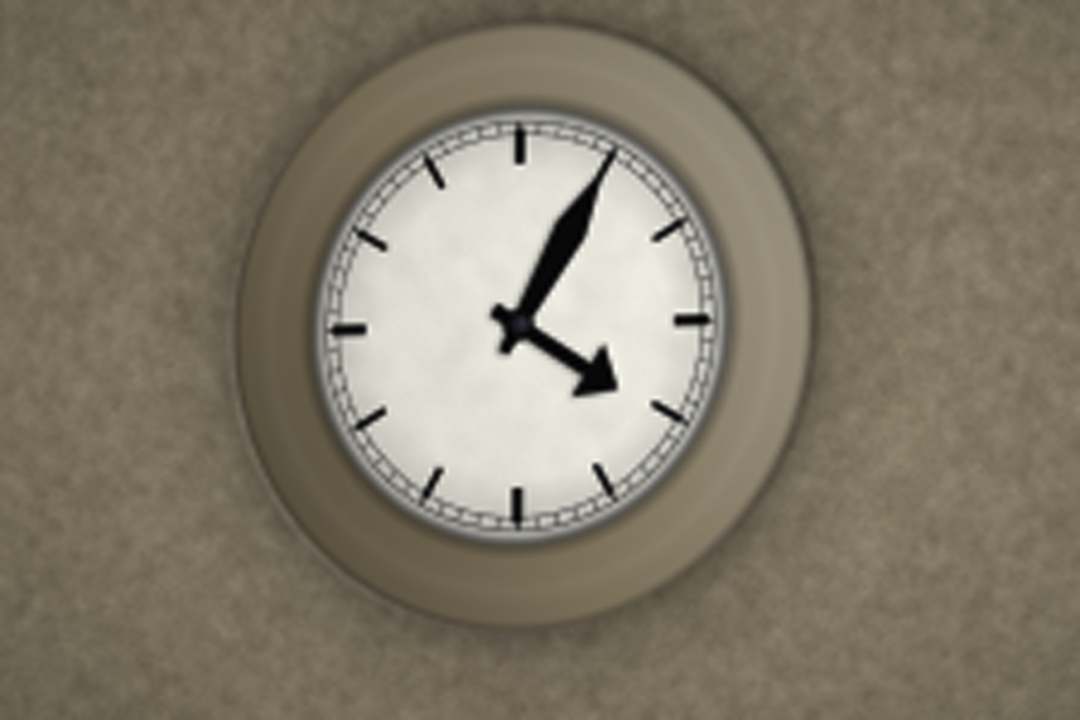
4.05
